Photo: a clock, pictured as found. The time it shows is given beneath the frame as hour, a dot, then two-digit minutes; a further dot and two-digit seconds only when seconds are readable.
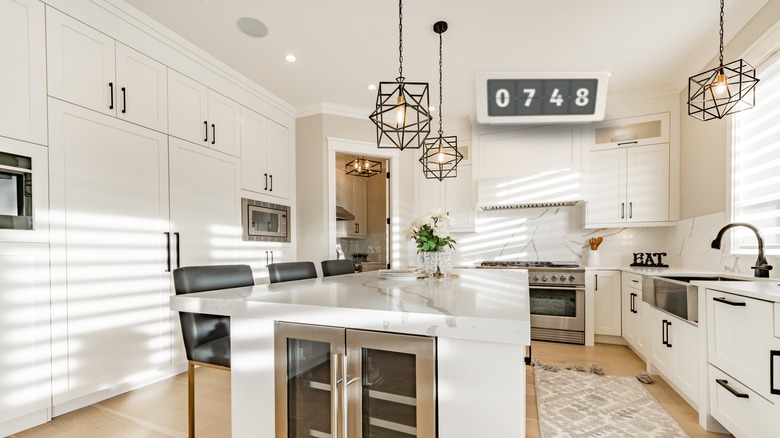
7.48
